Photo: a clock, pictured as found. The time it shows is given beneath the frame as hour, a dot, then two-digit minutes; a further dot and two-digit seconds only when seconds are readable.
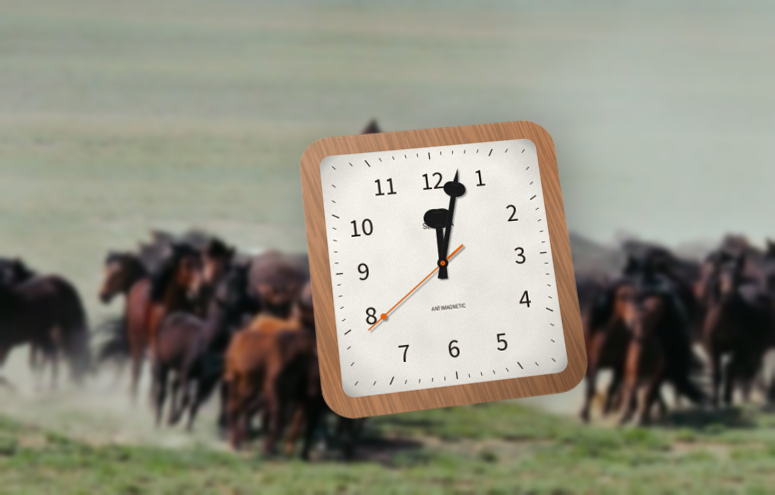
12.02.39
